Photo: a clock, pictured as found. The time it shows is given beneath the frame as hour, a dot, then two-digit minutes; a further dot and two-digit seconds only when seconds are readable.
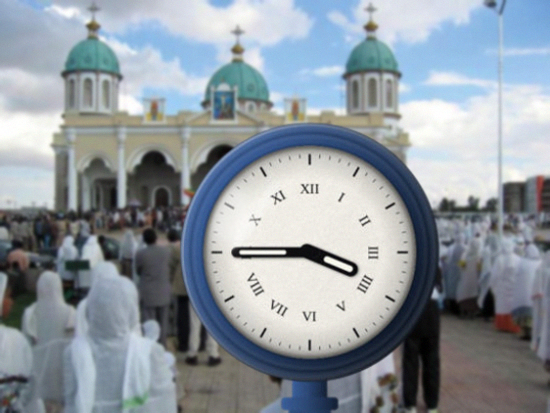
3.45
